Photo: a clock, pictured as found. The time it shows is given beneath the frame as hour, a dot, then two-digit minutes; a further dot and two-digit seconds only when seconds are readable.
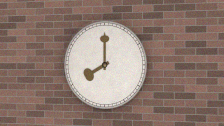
8.00
